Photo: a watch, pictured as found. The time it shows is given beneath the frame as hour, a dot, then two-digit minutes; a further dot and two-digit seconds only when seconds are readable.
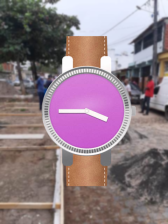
3.45
